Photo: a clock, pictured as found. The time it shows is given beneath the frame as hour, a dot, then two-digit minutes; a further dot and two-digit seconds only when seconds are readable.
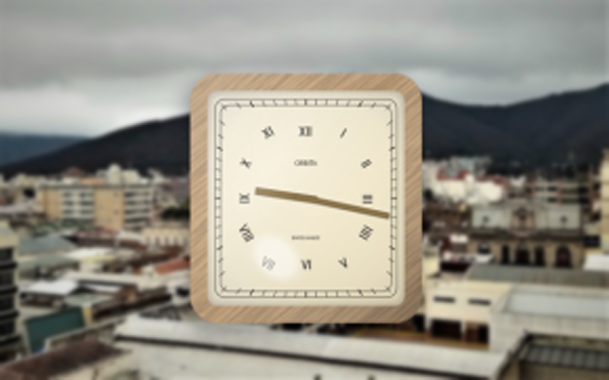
9.17
